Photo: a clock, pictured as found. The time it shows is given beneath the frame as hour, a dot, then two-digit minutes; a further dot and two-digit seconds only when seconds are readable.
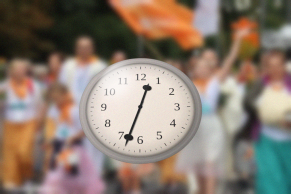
12.33
